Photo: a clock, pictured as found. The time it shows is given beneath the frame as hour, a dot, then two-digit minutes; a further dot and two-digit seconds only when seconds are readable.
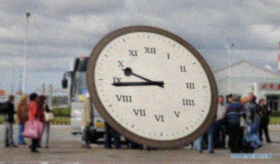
9.44
